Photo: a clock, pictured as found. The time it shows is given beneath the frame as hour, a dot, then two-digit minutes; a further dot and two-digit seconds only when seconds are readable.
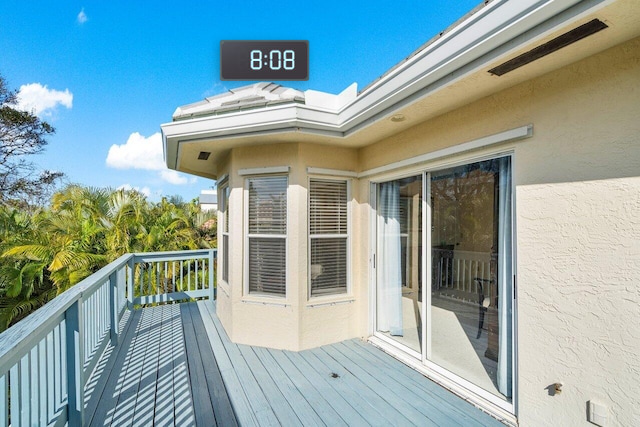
8.08
